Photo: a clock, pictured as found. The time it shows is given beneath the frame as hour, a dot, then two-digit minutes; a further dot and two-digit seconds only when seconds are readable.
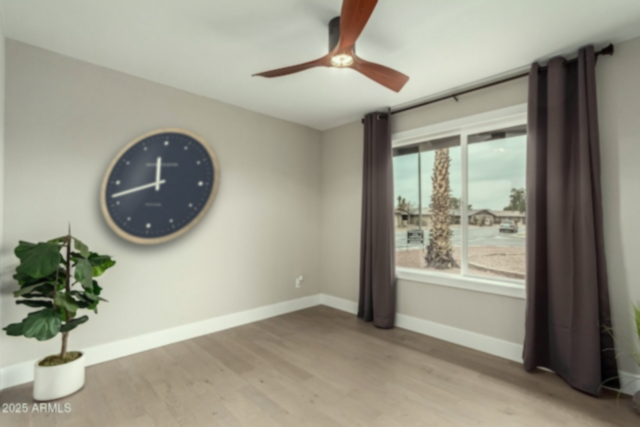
11.42
